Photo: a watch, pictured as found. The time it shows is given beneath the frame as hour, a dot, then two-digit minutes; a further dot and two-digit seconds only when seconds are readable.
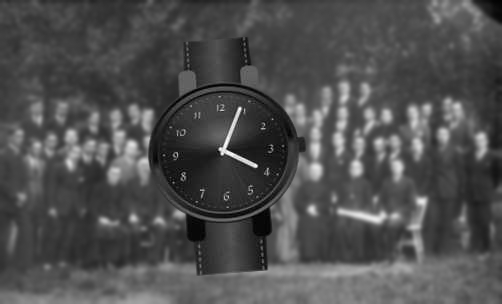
4.04
